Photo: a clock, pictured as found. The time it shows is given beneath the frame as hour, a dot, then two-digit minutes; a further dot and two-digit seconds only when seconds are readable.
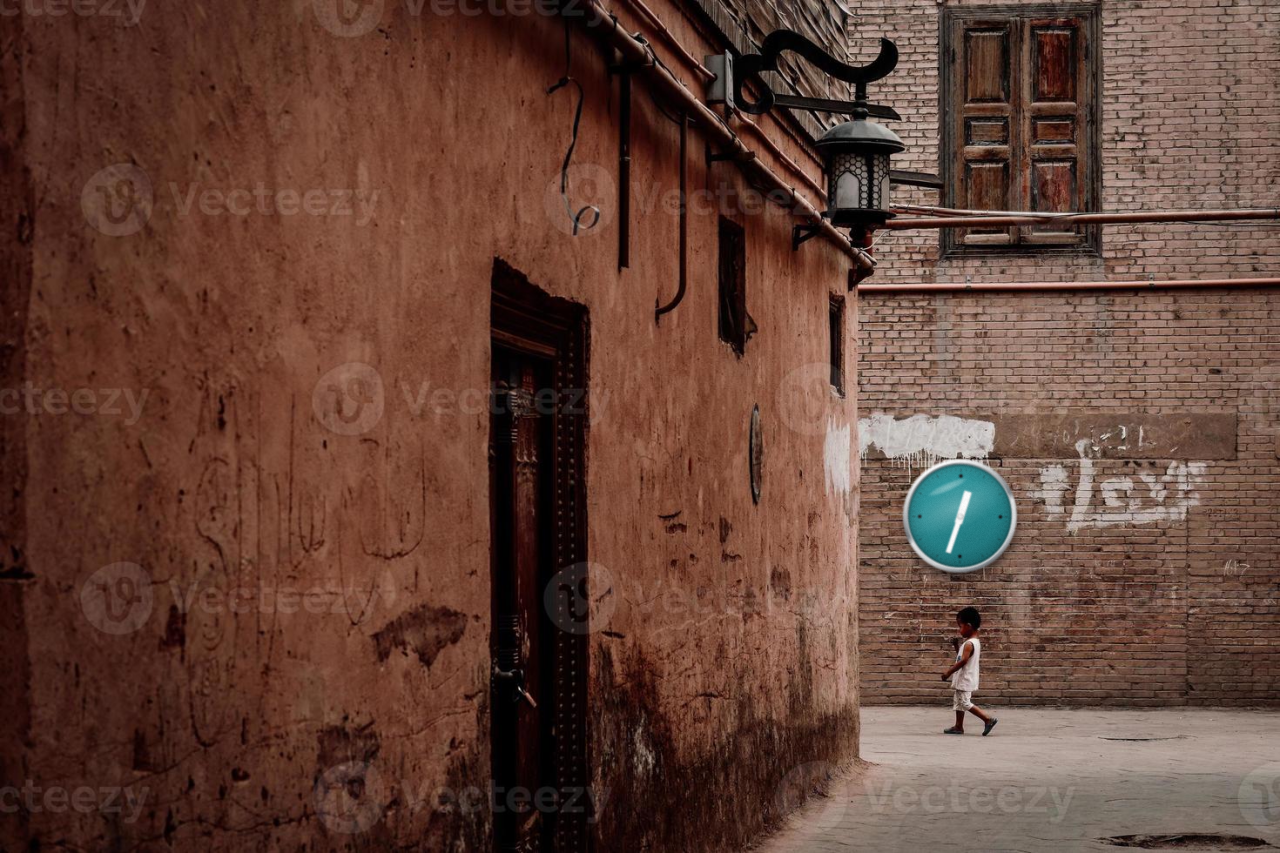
12.33
